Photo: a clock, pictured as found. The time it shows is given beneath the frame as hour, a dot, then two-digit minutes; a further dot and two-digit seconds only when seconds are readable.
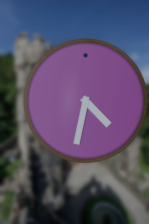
4.32
